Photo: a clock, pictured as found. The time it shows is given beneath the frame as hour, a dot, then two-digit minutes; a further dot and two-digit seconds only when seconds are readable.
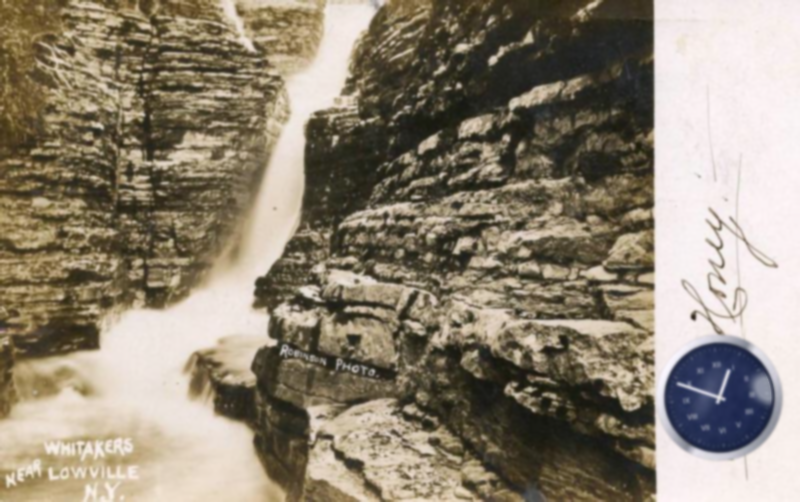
12.49
